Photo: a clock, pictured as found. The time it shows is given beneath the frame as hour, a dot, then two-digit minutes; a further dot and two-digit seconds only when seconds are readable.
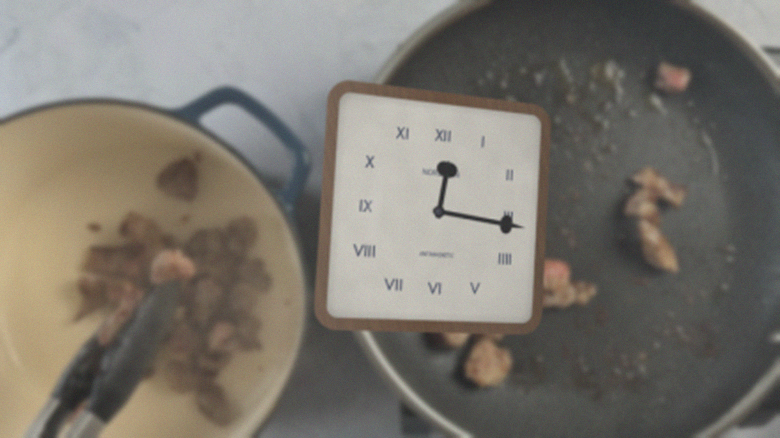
12.16
